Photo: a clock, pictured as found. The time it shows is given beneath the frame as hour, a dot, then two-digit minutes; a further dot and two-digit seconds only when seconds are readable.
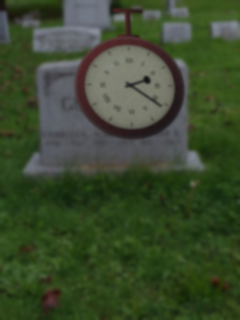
2.21
